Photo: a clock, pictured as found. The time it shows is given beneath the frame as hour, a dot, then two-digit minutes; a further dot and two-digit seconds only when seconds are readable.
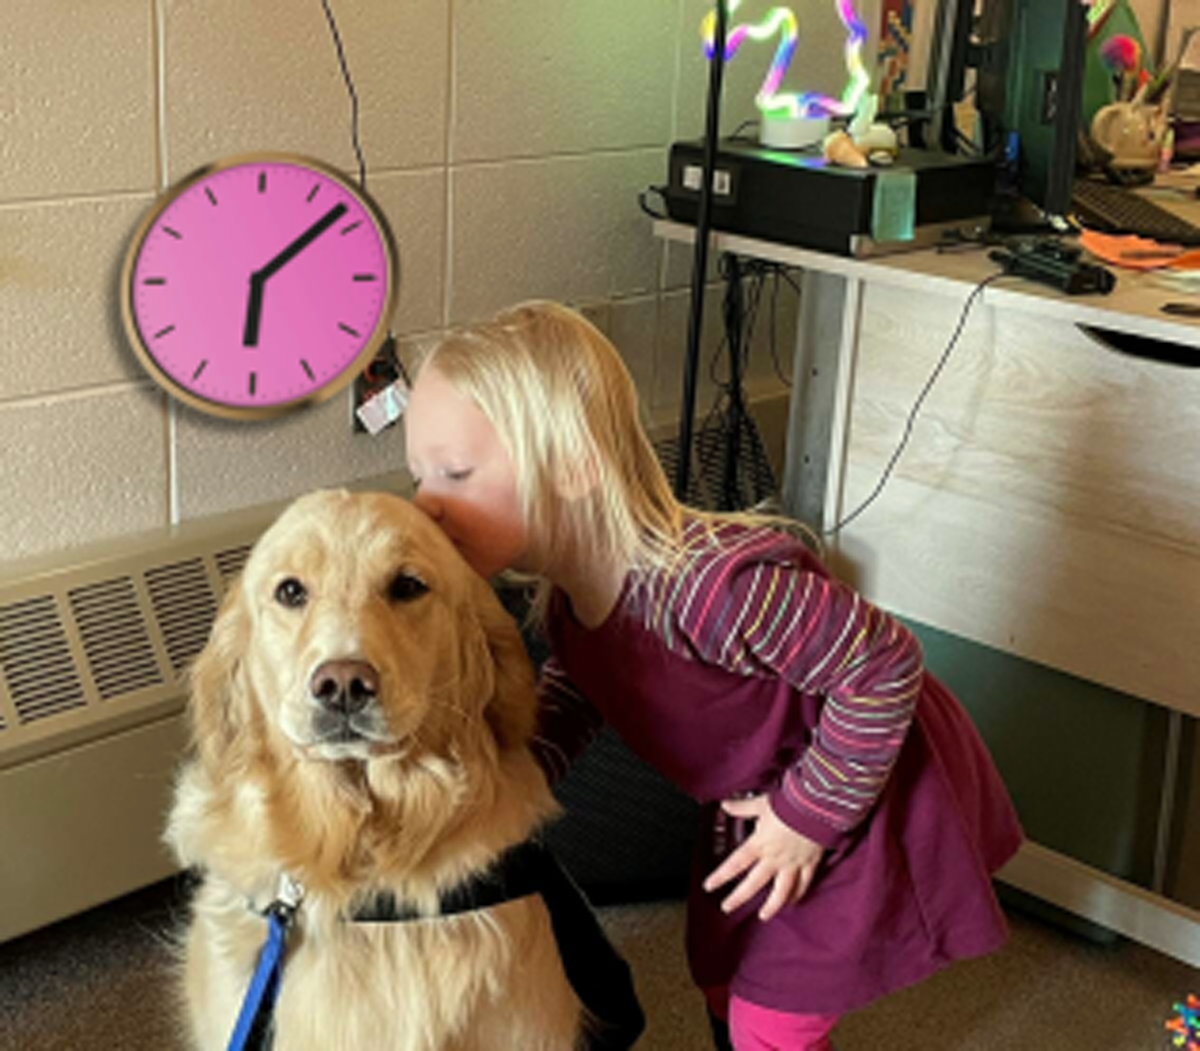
6.08
